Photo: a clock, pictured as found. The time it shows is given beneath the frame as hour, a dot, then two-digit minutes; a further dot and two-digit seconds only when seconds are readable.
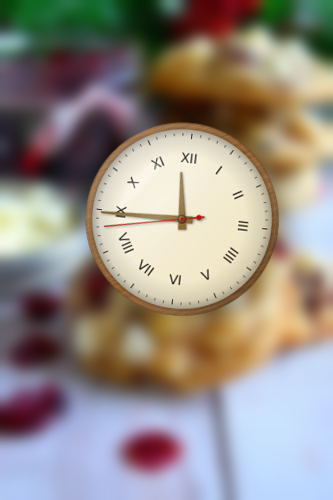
11.44.43
